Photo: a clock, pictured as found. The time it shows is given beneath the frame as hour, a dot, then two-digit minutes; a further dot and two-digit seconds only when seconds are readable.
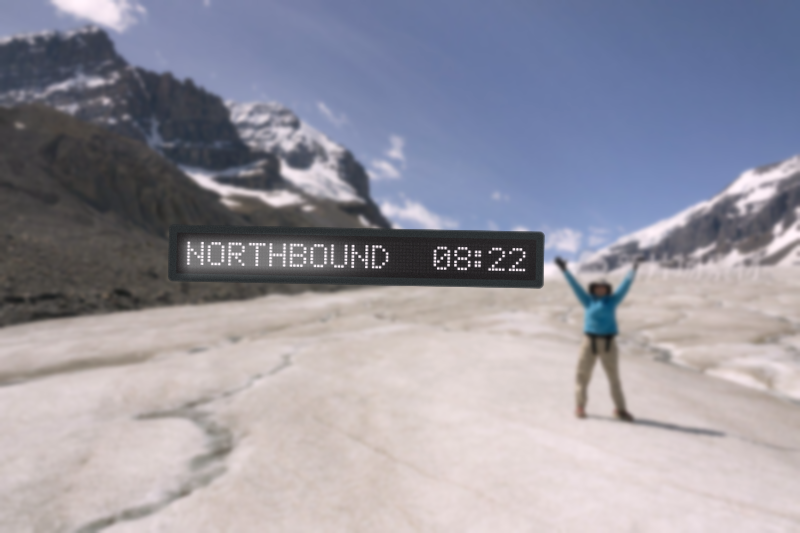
8.22
